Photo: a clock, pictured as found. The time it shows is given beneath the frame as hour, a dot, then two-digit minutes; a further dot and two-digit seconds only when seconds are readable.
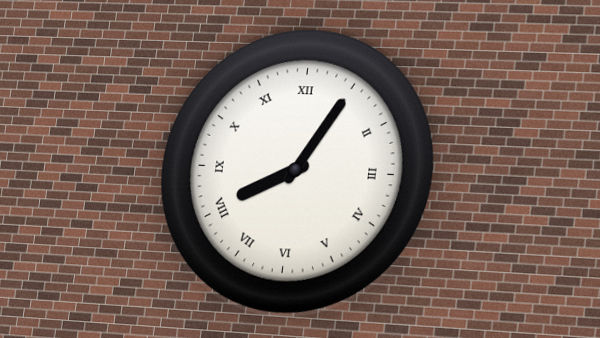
8.05
